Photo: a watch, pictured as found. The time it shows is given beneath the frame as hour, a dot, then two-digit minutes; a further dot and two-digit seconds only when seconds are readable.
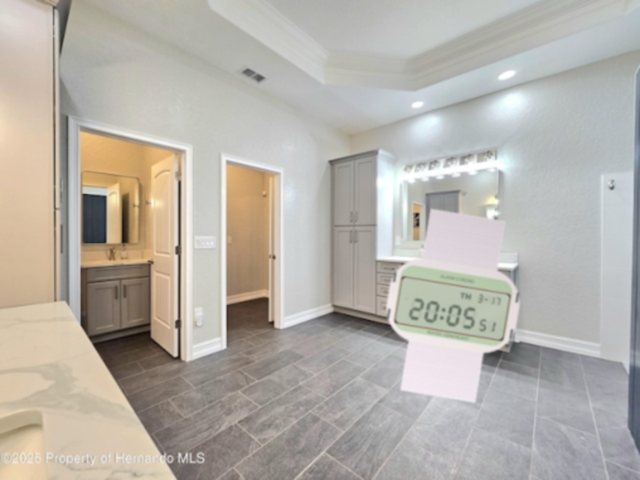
20.05.51
